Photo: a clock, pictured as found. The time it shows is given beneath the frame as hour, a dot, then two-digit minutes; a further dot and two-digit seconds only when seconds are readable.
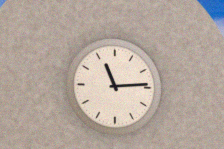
11.14
